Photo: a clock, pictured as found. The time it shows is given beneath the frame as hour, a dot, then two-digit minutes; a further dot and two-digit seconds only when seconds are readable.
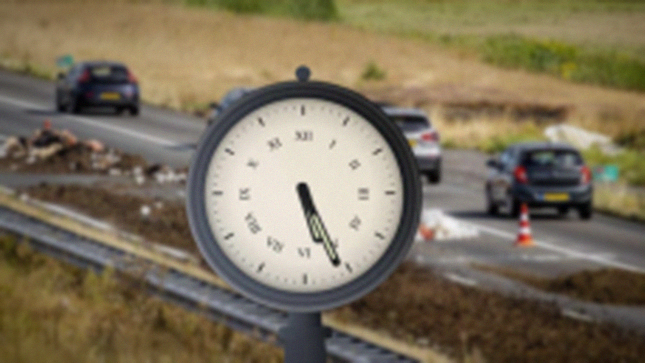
5.26
